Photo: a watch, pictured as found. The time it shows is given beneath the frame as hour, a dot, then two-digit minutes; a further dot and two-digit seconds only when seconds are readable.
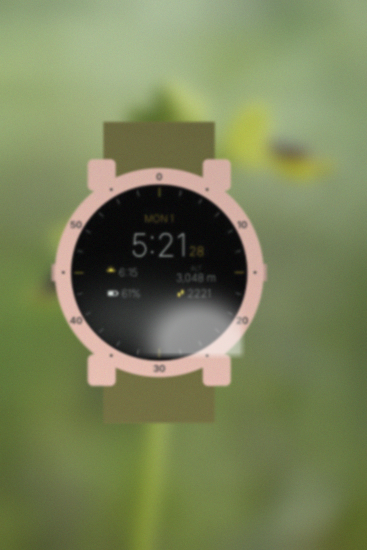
5.21
